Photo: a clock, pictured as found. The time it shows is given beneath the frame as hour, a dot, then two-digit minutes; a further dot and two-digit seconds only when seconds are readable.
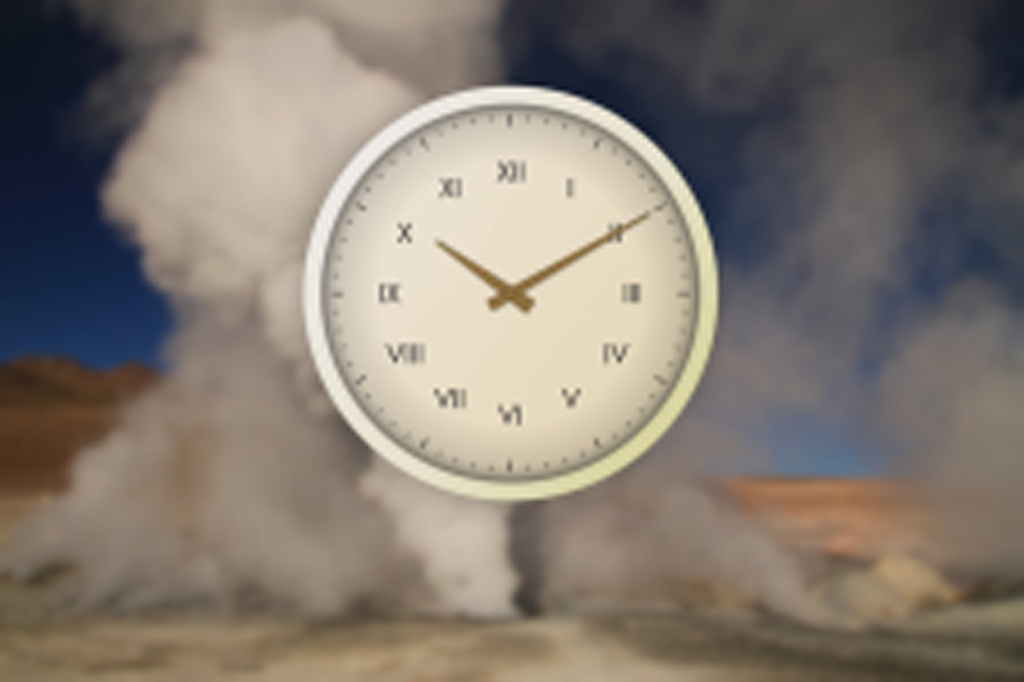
10.10
